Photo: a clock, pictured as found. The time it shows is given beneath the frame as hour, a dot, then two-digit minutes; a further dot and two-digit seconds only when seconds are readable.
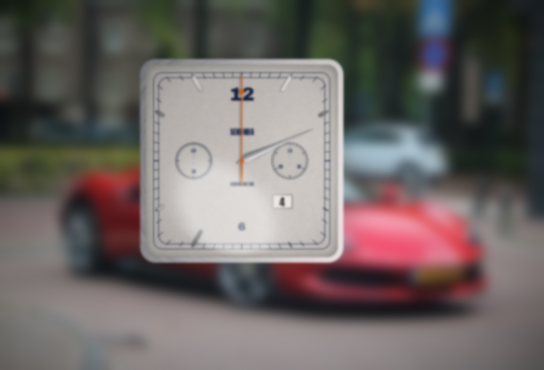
2.11
